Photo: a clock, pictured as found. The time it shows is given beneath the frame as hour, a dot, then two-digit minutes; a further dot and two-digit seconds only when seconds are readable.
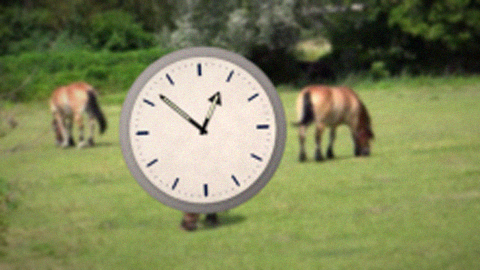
12.52
